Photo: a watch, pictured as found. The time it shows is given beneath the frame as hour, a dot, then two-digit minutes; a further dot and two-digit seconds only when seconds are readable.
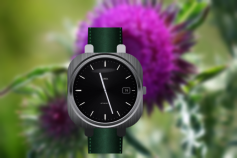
11.27
